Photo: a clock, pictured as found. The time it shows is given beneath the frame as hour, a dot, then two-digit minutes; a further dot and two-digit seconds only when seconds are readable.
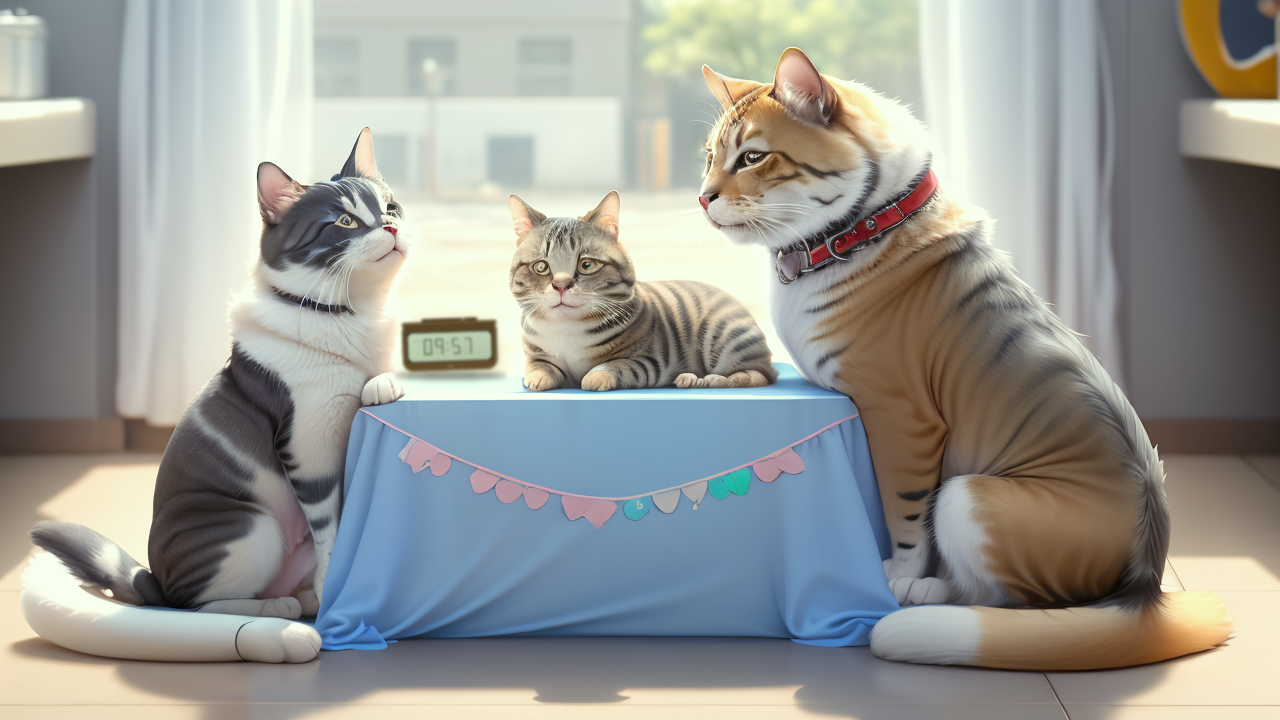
9.57
